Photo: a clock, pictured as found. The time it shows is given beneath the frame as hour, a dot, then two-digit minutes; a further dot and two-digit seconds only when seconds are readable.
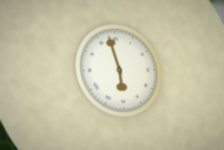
5.58
